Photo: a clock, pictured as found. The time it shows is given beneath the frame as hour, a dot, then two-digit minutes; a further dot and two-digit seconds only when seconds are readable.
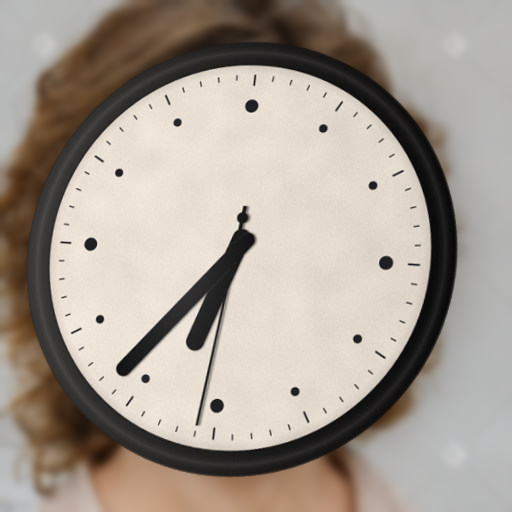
6.36.31
